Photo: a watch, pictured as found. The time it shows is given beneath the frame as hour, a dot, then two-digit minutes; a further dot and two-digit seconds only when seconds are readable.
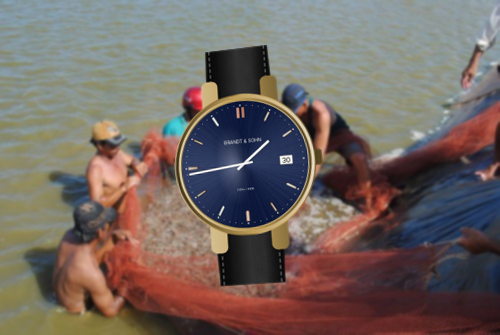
1.44
